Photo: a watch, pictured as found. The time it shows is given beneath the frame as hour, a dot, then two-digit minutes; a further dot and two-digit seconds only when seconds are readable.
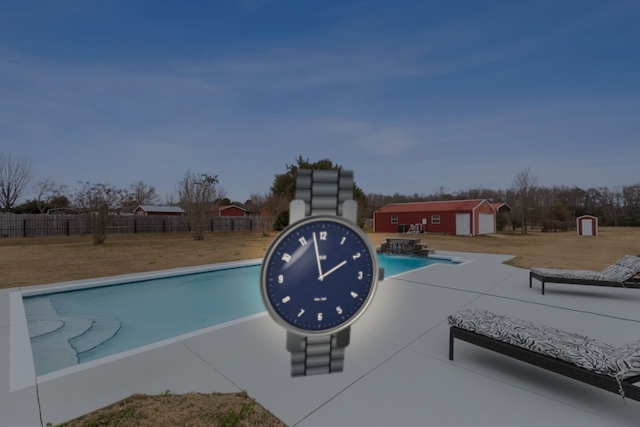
1.58
